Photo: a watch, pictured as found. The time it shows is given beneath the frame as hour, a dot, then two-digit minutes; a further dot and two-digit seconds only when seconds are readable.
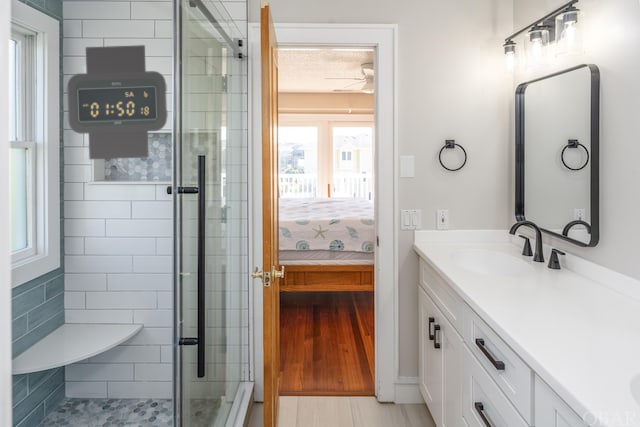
1.50
